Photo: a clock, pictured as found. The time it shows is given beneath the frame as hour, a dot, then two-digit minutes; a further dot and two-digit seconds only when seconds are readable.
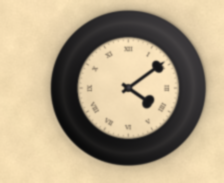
4.09
